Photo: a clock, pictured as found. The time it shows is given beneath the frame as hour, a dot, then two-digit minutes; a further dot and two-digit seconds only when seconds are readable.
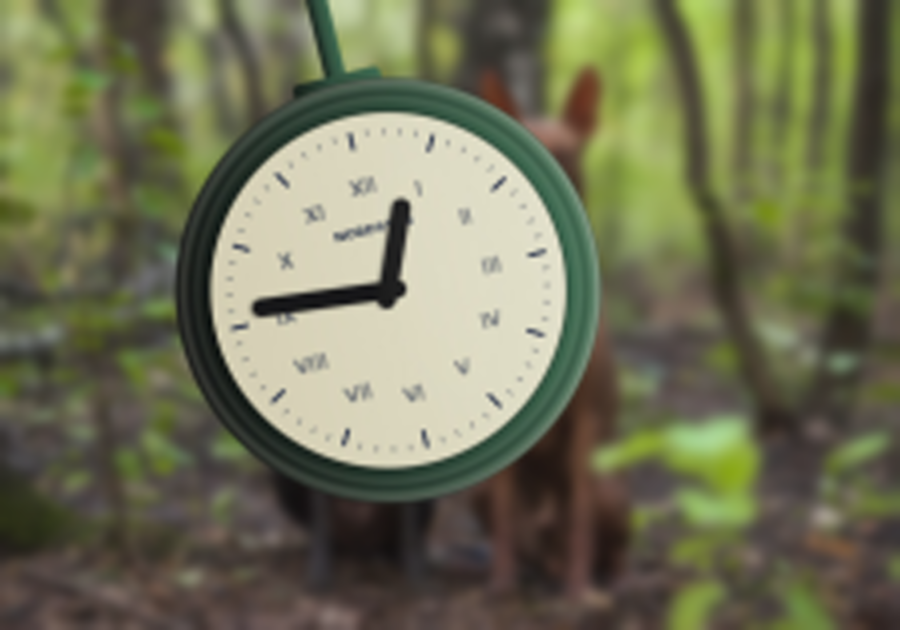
12.46
